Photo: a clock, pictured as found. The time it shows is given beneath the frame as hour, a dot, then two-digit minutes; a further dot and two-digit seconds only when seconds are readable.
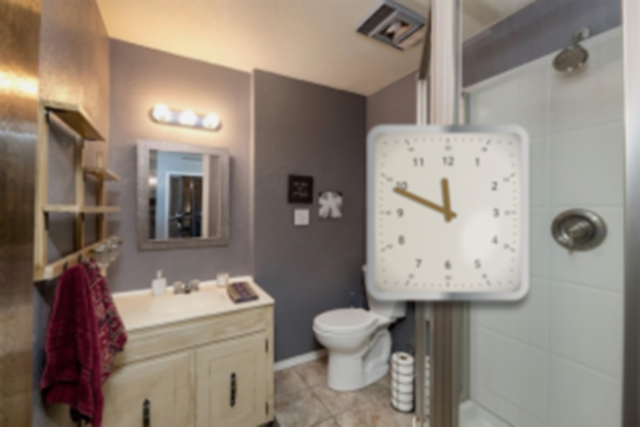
11.49
